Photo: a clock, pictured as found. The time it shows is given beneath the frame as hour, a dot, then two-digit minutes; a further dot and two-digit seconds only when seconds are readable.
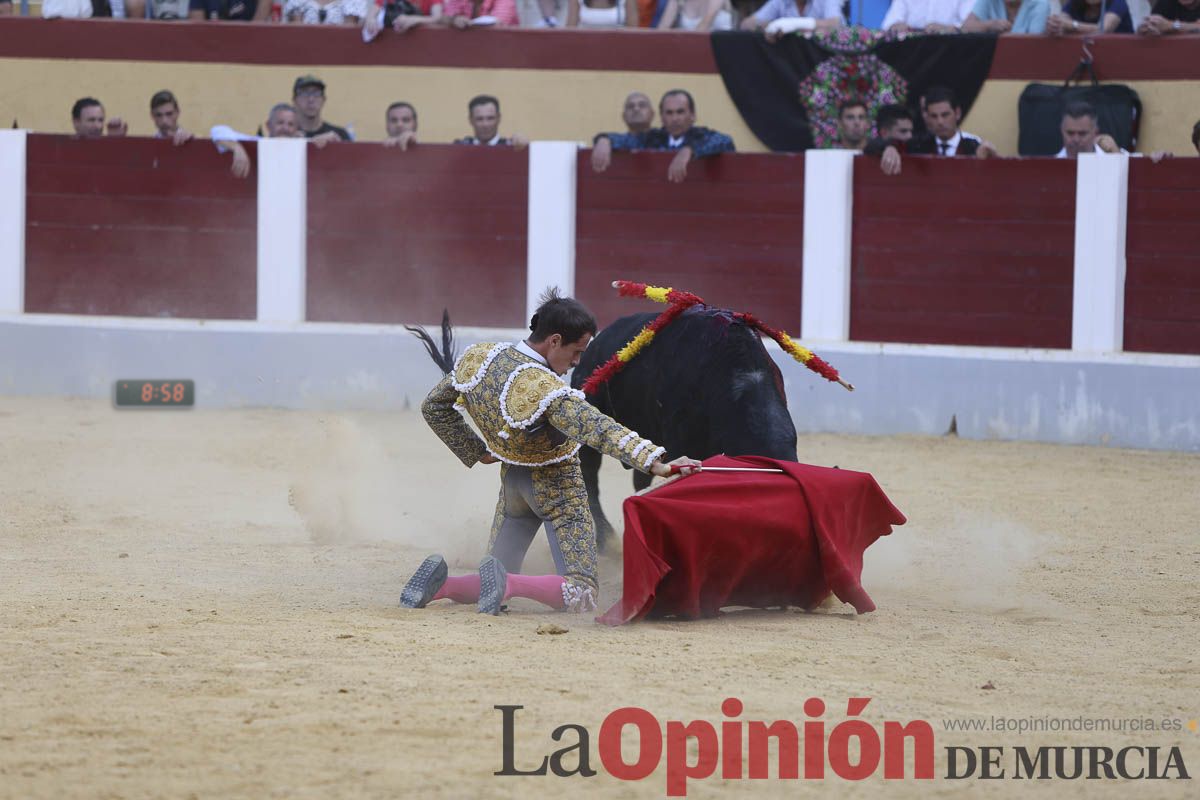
8.58
